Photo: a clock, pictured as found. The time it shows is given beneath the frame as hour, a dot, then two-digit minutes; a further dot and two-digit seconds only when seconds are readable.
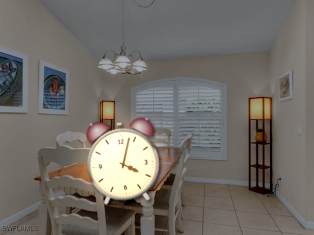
4.03
